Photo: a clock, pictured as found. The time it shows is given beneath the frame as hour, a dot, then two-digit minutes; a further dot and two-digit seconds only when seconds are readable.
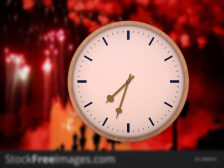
7.33
